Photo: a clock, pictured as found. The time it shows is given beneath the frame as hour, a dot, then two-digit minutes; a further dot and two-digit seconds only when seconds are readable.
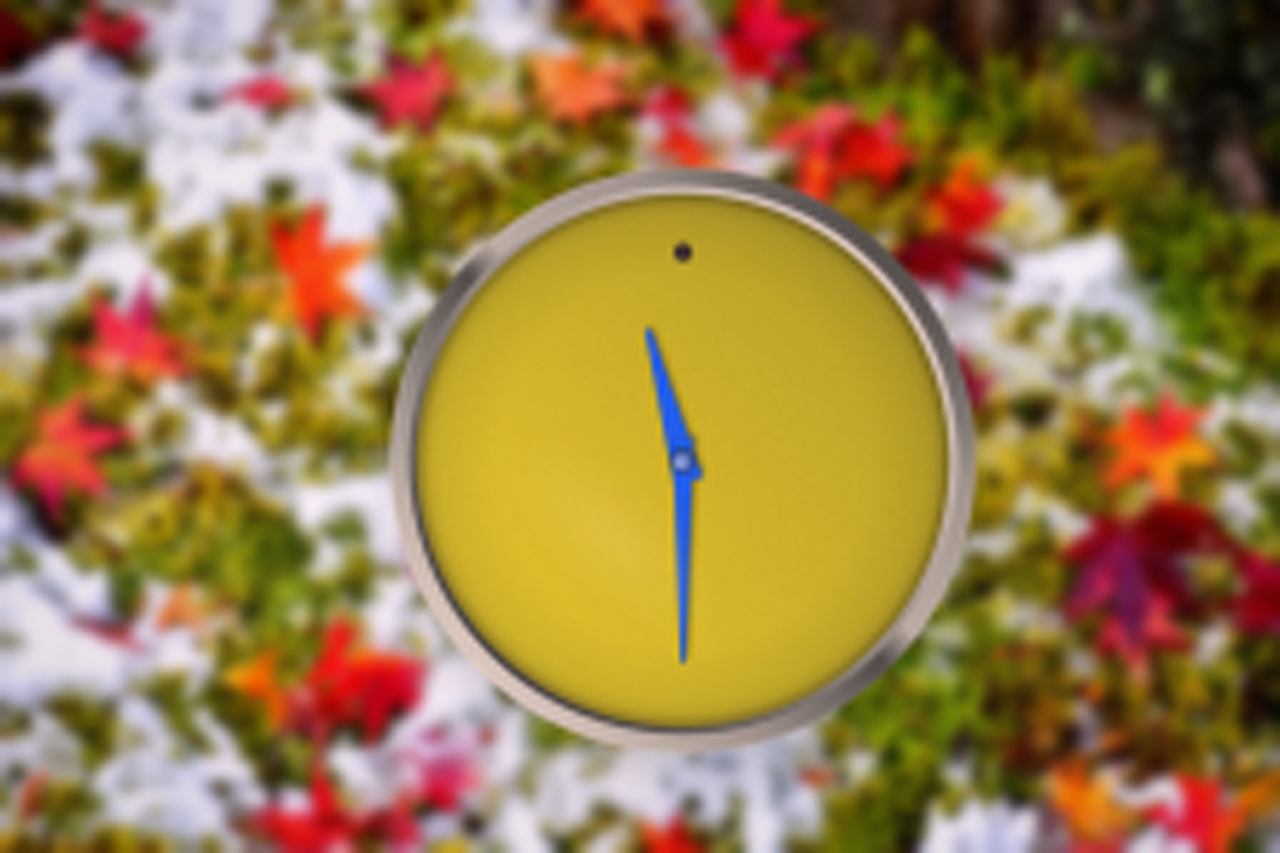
11.30
